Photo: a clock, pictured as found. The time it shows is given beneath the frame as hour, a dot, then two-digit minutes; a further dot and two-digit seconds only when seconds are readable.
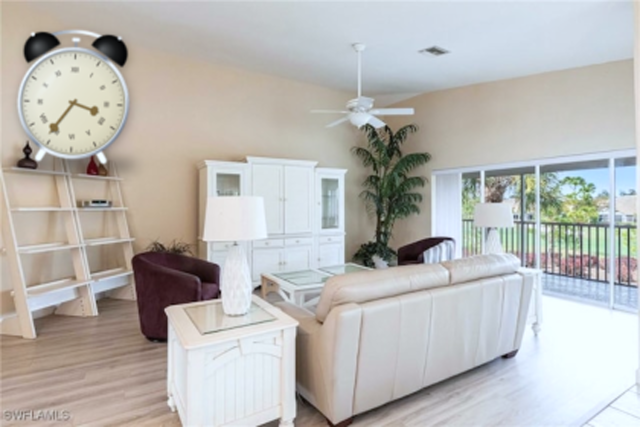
3.36
